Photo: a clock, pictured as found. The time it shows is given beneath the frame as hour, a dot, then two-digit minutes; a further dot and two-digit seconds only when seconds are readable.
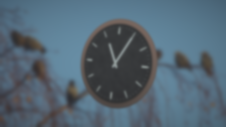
11.05
